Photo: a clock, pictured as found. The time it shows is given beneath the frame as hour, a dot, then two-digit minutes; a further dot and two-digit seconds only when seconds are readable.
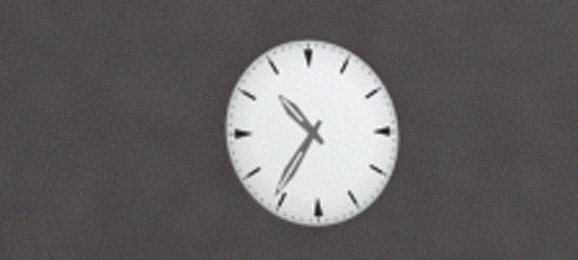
10.36
